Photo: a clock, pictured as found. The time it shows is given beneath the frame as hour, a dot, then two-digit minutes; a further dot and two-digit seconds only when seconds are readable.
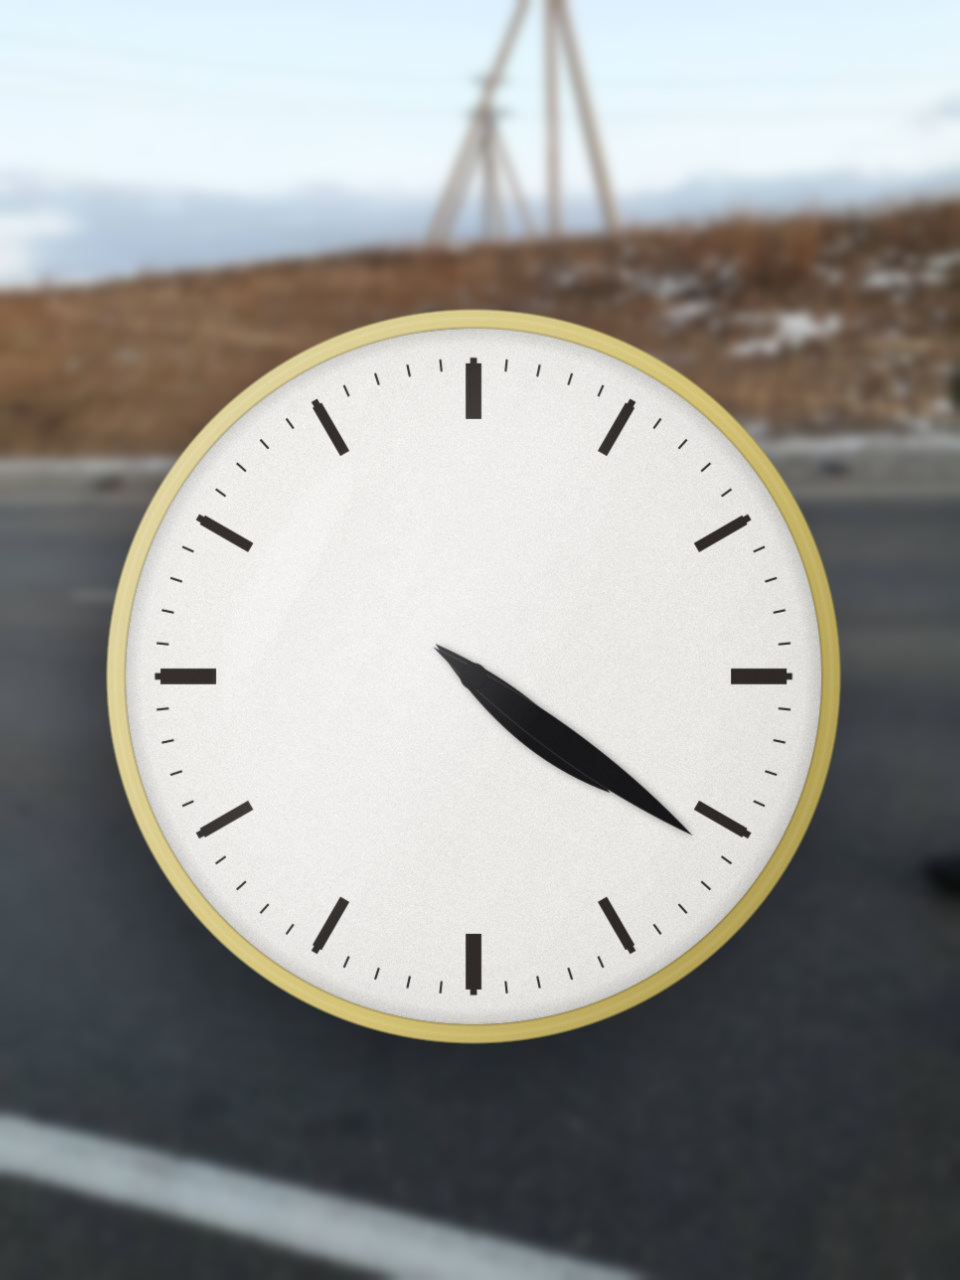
4.21
